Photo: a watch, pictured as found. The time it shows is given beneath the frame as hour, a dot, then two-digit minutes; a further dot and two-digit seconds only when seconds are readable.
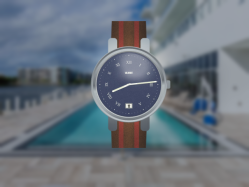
8.14
